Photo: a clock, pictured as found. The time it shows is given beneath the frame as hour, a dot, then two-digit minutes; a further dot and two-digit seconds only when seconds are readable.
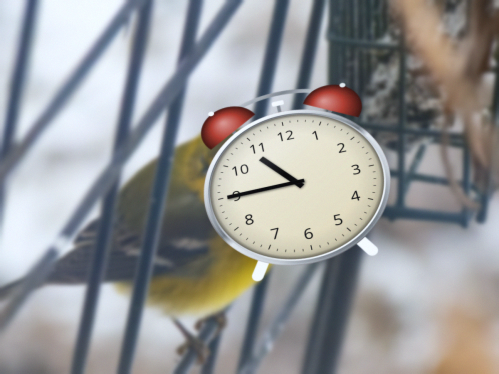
10.45
